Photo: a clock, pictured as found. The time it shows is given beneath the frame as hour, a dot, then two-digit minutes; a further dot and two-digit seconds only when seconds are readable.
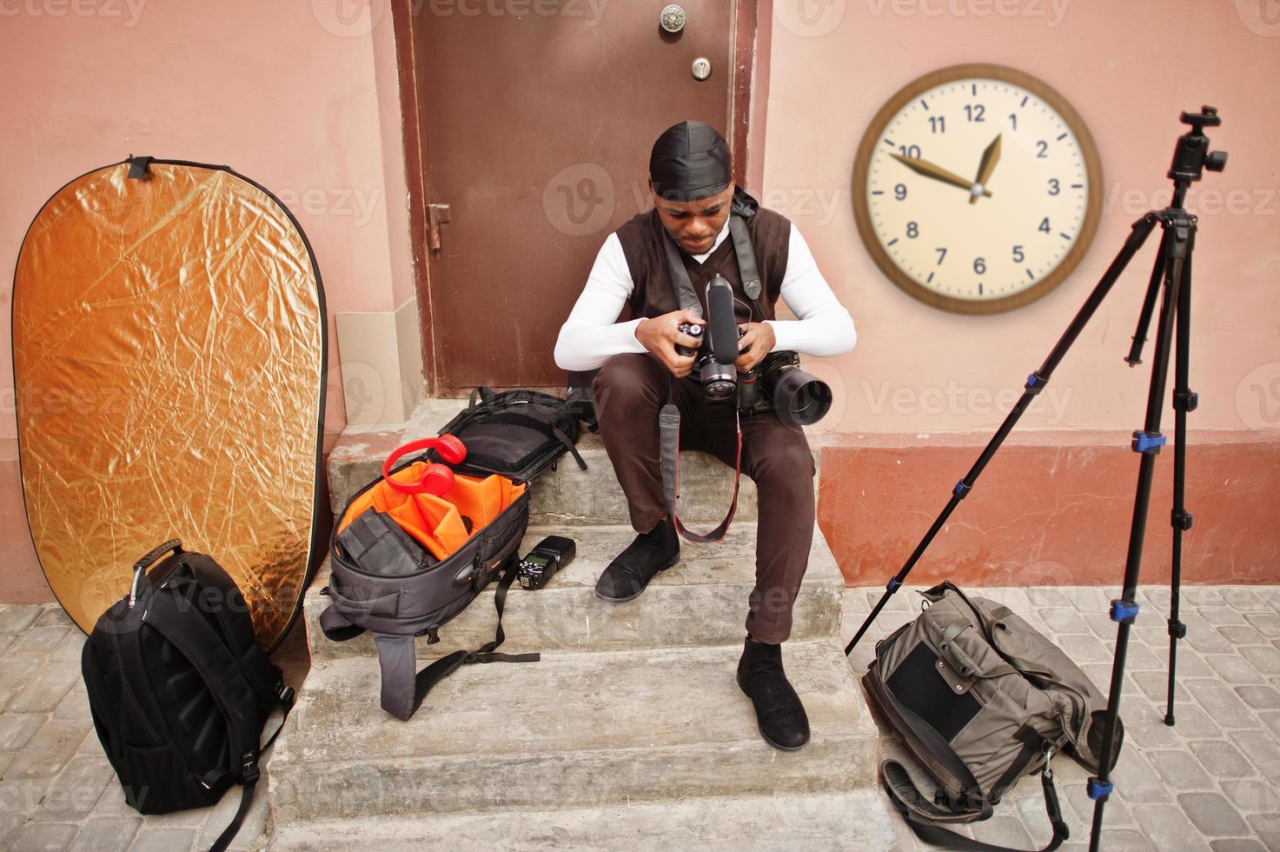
12.49
